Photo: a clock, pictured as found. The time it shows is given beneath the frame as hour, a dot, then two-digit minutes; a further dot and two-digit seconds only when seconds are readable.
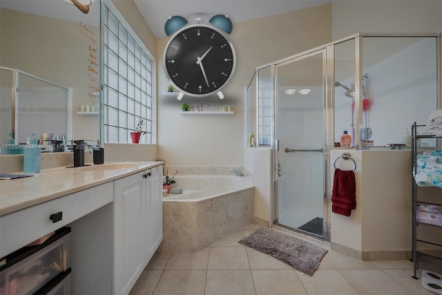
1.27
